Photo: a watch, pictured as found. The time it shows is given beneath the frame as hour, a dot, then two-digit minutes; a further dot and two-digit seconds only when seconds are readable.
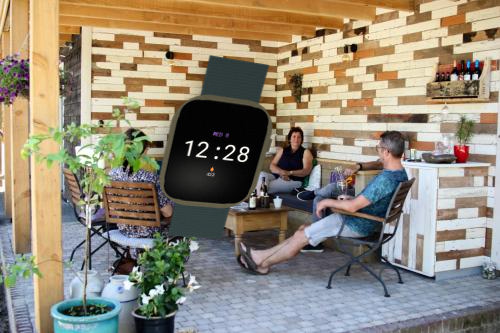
12.28
